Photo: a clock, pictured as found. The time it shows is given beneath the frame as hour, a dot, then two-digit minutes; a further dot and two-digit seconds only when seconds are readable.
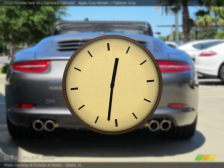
12.32
